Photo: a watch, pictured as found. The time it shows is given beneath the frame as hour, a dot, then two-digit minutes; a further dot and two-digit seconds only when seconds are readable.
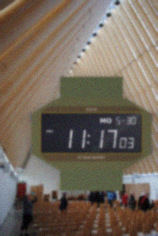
11.17
